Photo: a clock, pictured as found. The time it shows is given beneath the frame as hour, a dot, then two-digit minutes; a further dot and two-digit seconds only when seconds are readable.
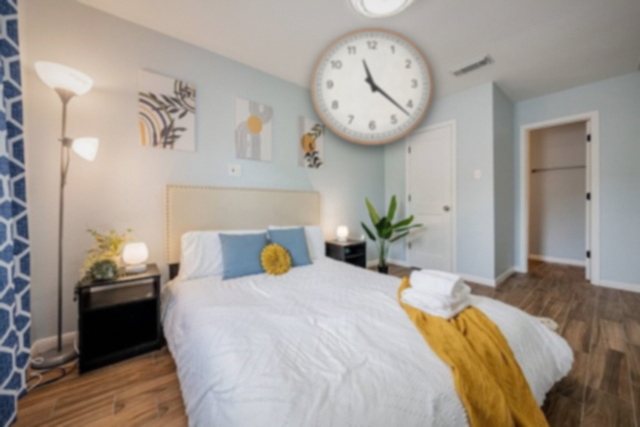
11.22
